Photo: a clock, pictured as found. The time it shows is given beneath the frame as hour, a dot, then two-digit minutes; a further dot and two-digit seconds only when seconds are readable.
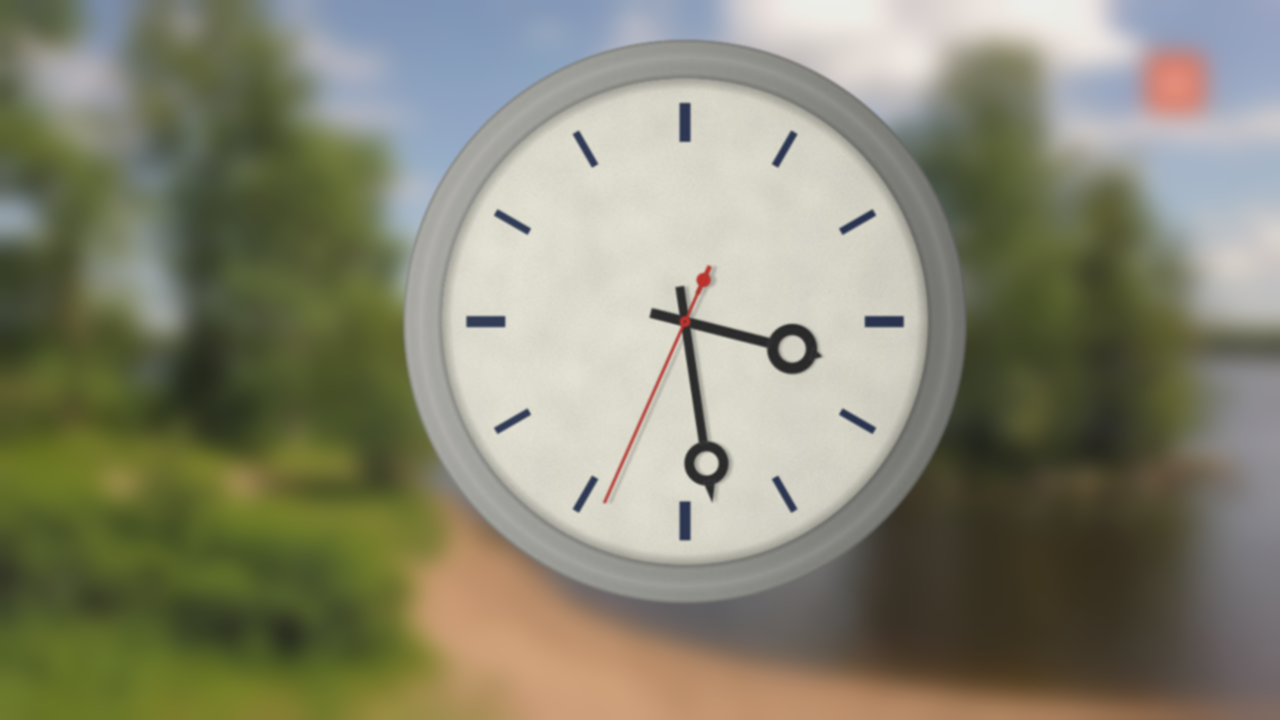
3.28.34
